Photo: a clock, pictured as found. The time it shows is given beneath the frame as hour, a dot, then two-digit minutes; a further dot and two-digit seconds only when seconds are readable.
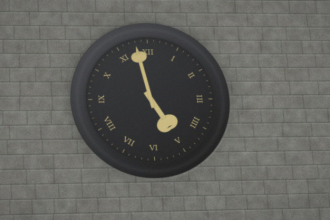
4.58
